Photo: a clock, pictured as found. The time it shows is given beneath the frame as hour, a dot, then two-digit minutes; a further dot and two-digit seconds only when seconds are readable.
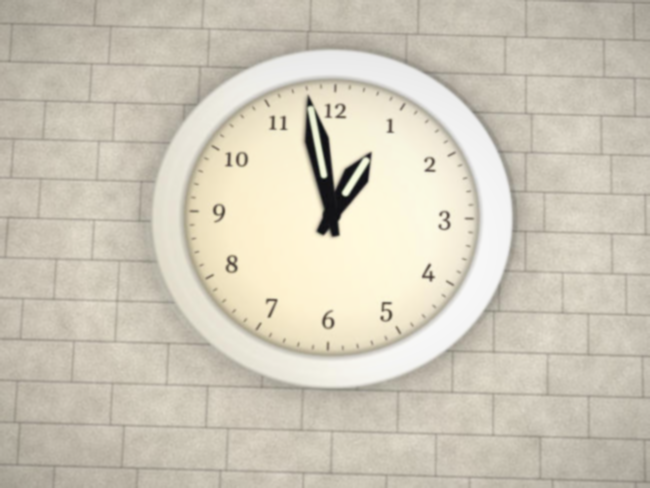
12.58
